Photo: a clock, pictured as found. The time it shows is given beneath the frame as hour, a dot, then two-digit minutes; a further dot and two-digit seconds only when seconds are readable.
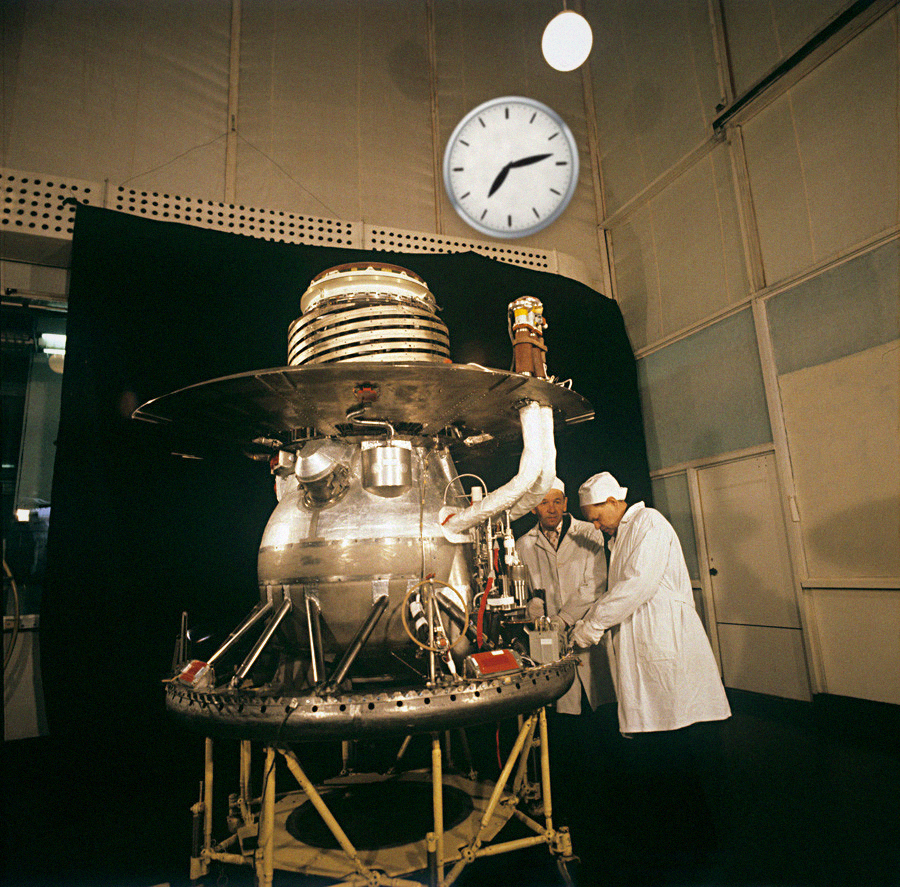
7.13
